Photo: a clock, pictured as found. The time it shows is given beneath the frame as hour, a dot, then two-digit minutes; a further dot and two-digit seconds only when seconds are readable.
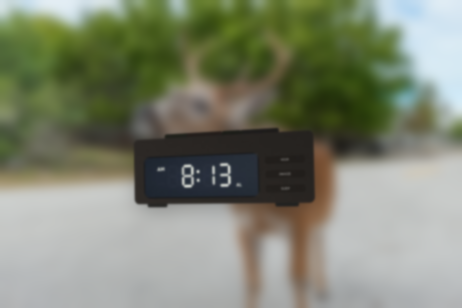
8.13
